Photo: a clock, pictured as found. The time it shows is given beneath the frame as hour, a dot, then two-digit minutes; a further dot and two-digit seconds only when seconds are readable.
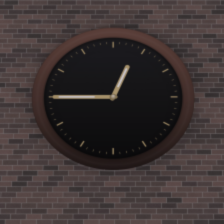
12.45
